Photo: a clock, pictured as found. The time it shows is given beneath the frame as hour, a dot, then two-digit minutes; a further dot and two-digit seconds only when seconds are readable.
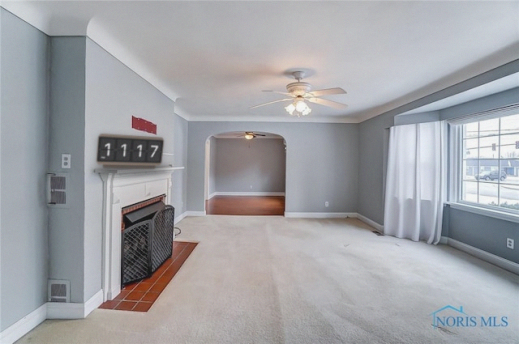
11.17
